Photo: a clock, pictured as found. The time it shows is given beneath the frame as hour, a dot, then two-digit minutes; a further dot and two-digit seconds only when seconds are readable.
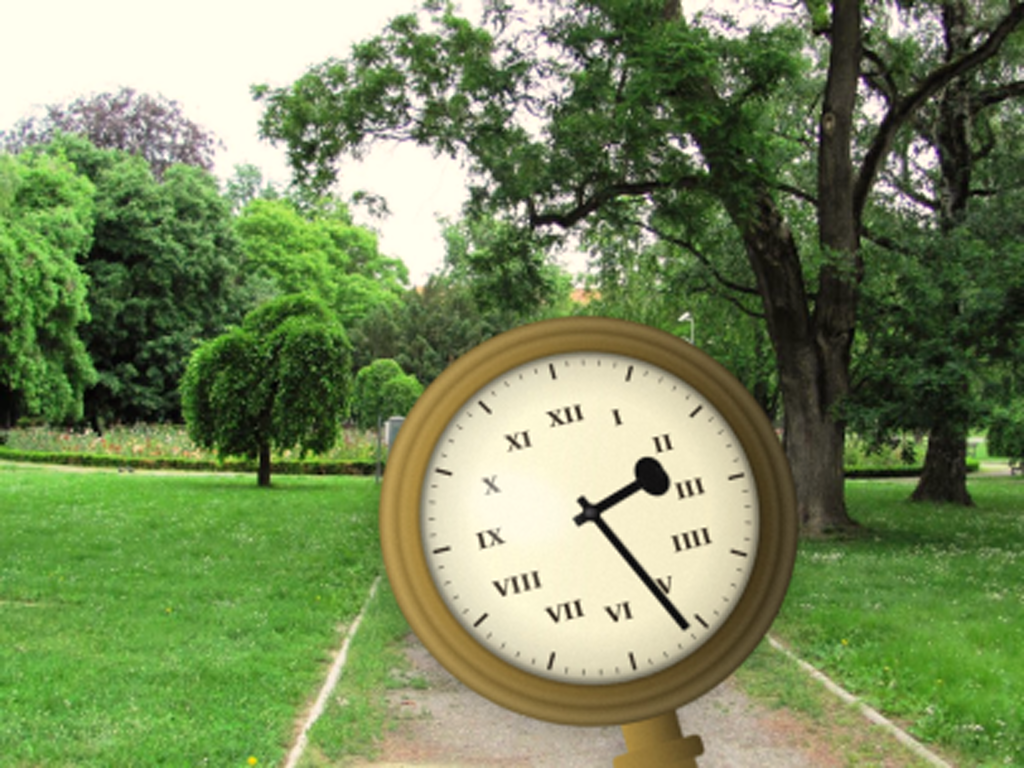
2.26
